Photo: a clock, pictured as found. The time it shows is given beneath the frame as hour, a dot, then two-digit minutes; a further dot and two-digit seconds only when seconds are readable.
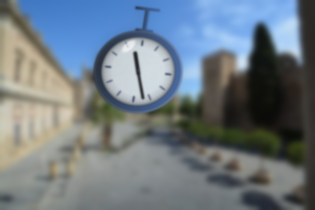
11.27
